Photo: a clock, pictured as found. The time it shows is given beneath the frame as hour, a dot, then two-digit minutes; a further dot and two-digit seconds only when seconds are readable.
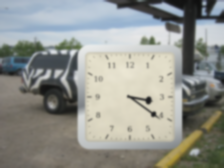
3.21
